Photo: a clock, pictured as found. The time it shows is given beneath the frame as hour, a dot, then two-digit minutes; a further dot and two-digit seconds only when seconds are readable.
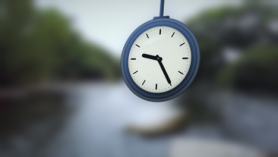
9.25
